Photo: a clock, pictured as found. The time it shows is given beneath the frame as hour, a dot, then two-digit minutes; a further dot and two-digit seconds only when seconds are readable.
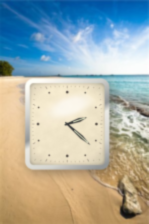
2.22
